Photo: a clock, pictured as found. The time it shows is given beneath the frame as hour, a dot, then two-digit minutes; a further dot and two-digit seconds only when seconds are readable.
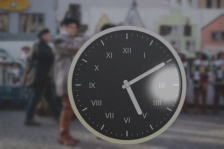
5.10
